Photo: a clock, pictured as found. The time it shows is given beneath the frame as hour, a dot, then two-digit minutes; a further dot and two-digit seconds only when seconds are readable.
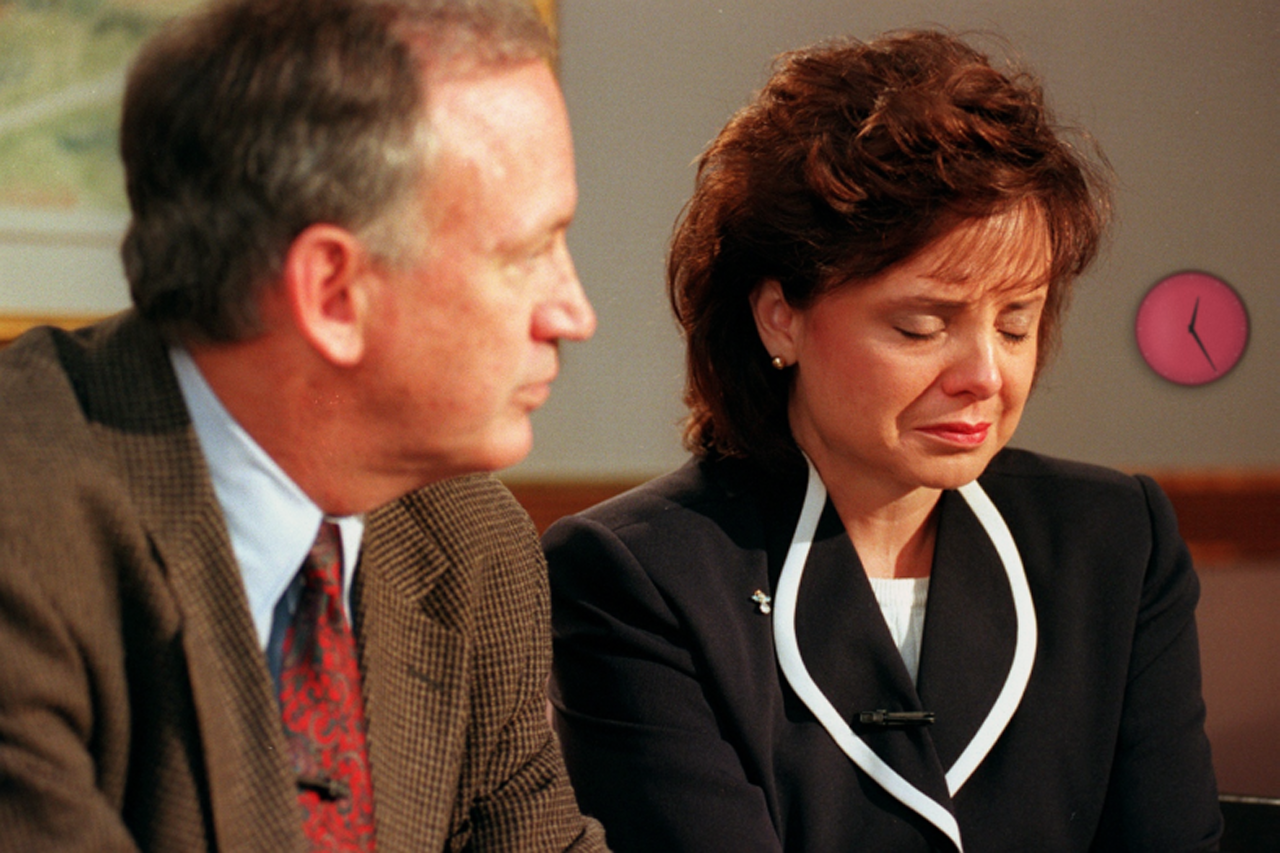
12.25
